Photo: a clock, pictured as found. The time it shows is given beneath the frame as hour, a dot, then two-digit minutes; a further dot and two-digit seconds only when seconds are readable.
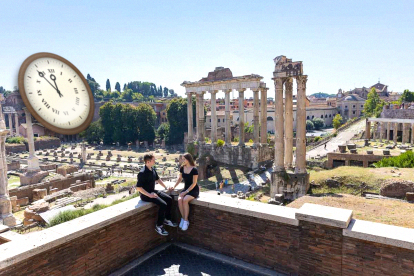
11.54
